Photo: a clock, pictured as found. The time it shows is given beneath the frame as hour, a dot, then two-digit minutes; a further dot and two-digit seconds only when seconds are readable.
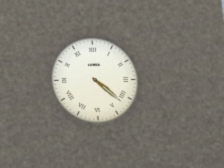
4.22
